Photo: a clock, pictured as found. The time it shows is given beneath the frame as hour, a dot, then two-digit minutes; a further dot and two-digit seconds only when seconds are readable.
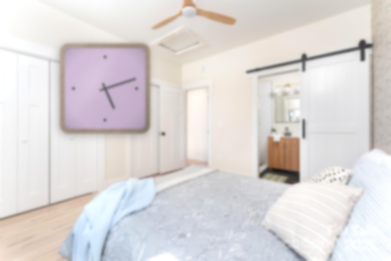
5.12
